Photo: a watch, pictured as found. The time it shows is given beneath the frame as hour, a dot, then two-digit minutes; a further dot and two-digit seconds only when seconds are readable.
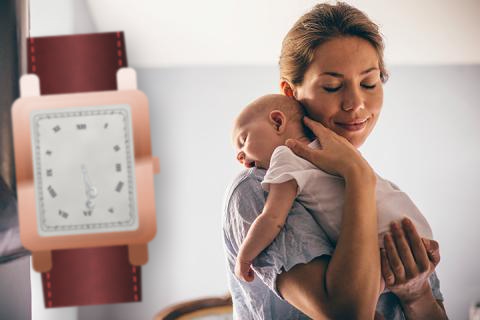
5.29
